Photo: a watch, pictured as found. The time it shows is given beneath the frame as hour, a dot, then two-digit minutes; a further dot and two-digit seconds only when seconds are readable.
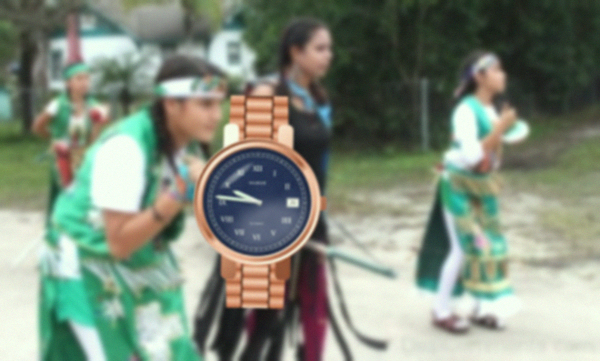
9.46
